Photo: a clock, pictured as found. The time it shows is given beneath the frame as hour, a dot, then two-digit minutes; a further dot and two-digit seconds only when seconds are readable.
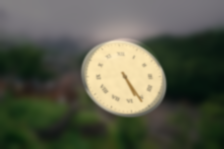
5.26
